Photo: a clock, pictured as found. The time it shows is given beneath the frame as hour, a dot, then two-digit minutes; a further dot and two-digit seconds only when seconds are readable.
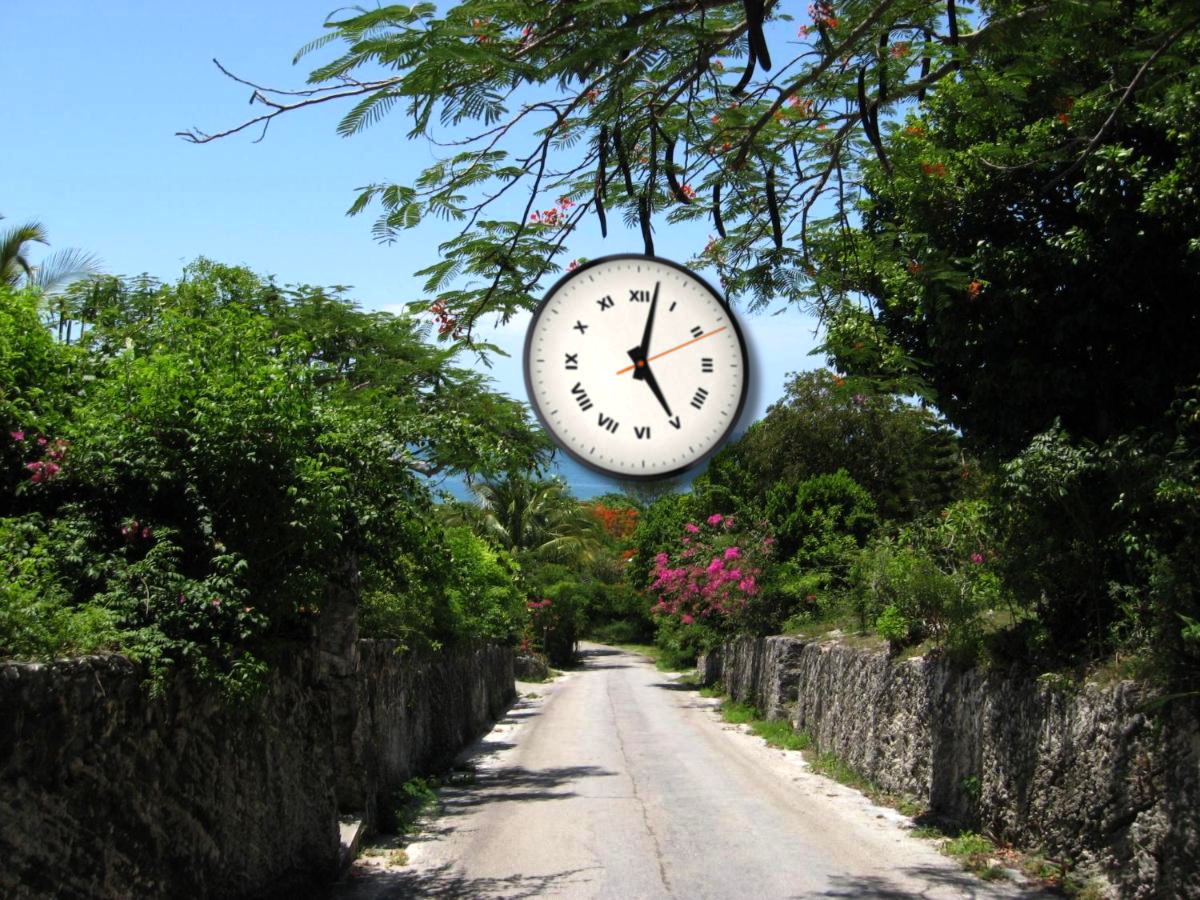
5.02.11
